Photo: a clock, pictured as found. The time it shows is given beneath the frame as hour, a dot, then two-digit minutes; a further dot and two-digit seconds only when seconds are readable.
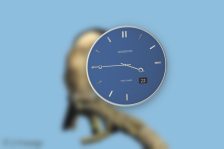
3.45
